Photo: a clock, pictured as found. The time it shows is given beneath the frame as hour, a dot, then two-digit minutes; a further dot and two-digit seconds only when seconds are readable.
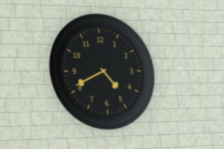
4.41
